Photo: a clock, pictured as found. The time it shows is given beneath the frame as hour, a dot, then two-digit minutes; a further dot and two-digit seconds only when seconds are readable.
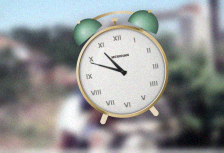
10.49
